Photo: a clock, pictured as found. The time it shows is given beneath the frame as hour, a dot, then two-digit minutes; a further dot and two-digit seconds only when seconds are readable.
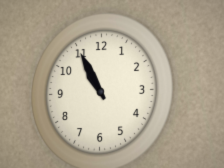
10.55
